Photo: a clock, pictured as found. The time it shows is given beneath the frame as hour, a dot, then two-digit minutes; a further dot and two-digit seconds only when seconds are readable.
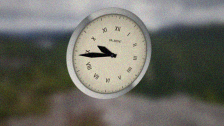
9.44
